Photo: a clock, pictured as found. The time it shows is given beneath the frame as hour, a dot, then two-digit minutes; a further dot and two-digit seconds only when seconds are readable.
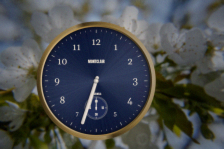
6.33
